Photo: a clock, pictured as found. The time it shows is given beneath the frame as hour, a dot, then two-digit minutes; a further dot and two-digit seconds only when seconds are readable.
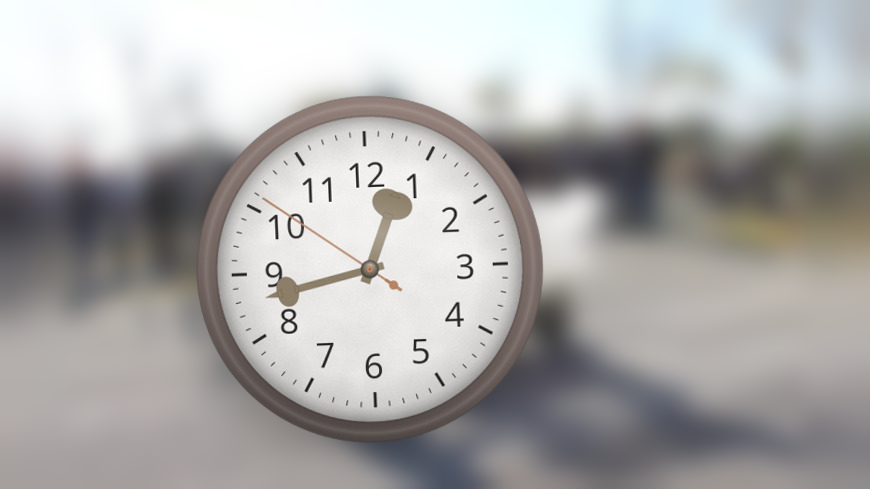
12.42.51
